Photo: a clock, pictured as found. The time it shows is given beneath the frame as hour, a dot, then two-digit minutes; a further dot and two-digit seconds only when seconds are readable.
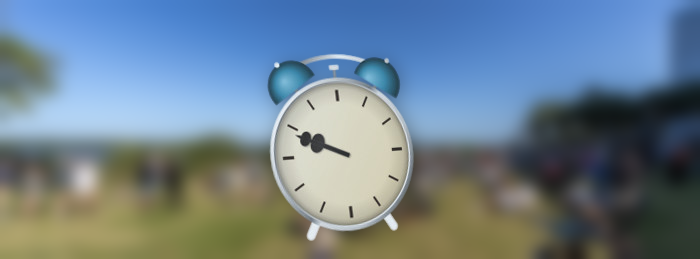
9.49
